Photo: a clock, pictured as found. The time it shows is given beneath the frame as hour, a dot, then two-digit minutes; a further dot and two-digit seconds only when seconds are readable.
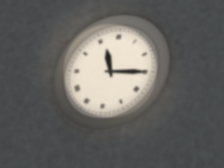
11.15
